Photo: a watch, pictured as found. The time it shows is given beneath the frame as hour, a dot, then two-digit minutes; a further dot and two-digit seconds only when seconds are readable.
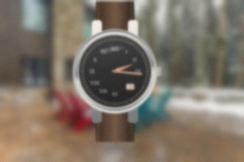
2.16
